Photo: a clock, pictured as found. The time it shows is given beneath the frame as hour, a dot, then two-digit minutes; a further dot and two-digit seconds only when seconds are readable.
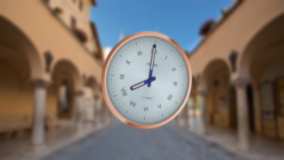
8.00
